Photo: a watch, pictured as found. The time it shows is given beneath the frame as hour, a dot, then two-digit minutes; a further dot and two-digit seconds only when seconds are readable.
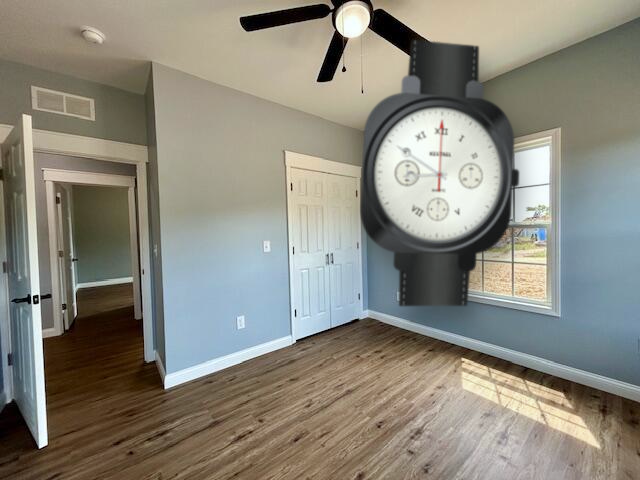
8.50
